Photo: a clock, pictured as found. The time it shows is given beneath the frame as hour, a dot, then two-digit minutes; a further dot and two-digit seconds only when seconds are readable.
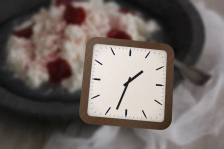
1.33
